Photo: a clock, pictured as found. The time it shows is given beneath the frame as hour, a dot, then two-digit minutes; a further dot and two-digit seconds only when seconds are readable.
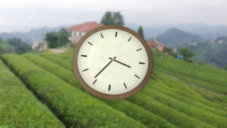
3.36
